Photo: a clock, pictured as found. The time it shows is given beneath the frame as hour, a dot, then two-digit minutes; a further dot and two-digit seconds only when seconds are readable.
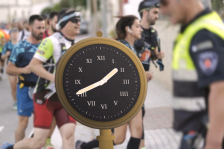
1.41
